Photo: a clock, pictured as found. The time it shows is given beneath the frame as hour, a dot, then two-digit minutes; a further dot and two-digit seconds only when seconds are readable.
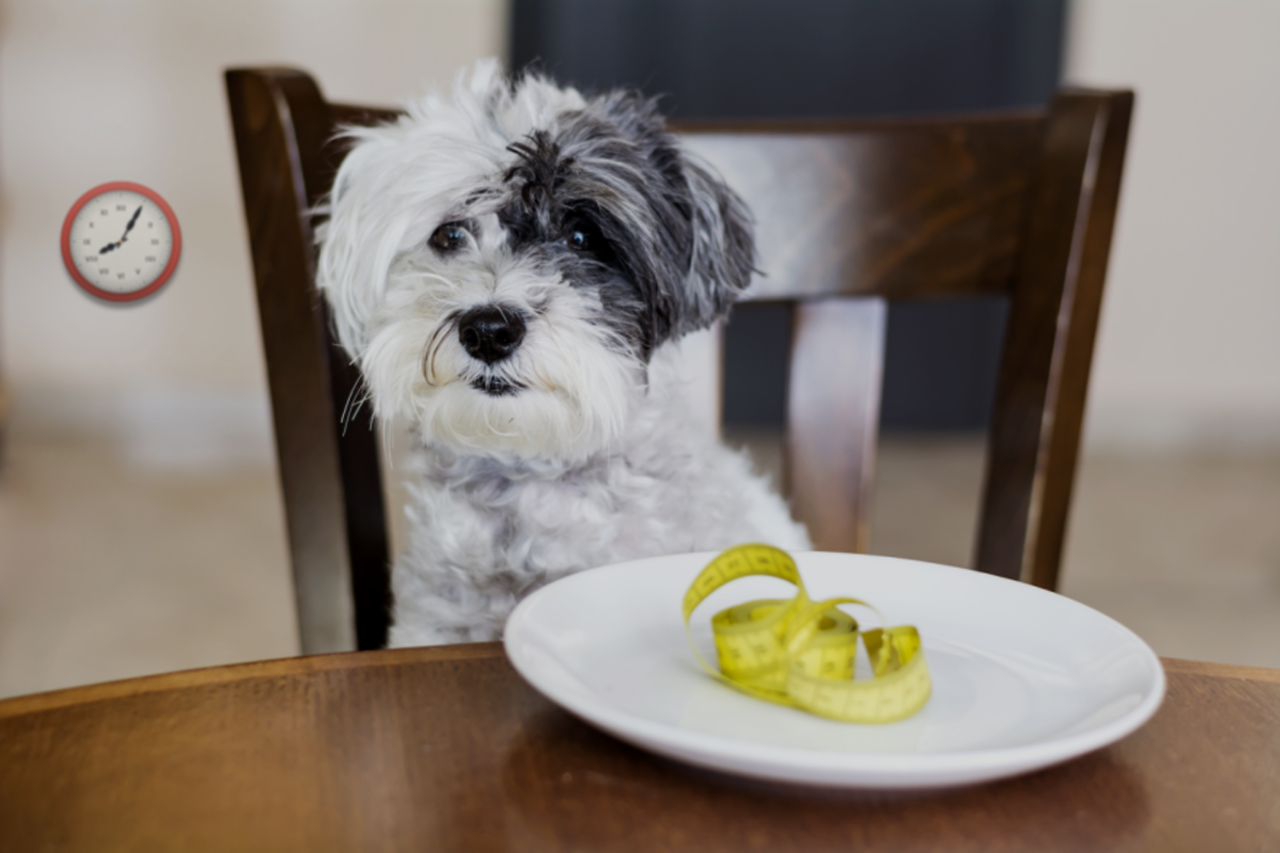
8.05
